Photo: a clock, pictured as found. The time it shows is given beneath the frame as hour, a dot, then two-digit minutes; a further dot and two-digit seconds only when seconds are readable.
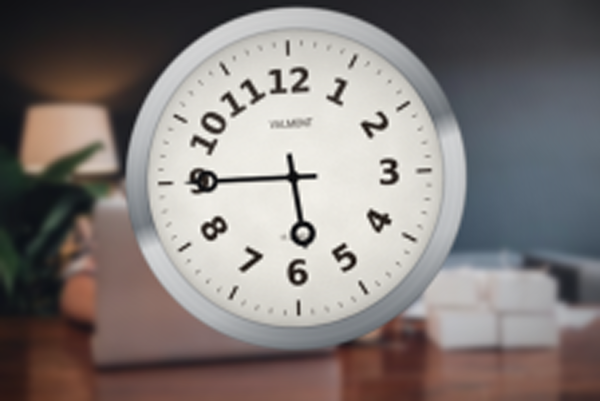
5.45
